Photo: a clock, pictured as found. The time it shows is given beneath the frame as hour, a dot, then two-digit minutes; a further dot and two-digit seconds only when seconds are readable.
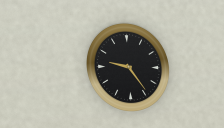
9.24
